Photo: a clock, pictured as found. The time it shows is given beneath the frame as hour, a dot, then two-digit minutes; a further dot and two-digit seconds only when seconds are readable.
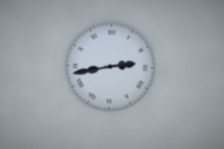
2.43
